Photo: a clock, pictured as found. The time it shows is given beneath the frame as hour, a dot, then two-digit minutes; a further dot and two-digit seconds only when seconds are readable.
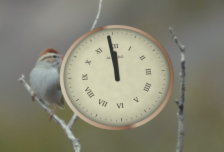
11.59
